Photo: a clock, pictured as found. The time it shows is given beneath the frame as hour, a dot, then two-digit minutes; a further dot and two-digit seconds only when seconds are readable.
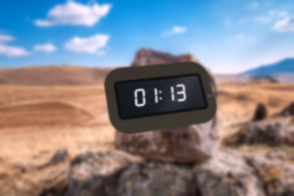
1.13
